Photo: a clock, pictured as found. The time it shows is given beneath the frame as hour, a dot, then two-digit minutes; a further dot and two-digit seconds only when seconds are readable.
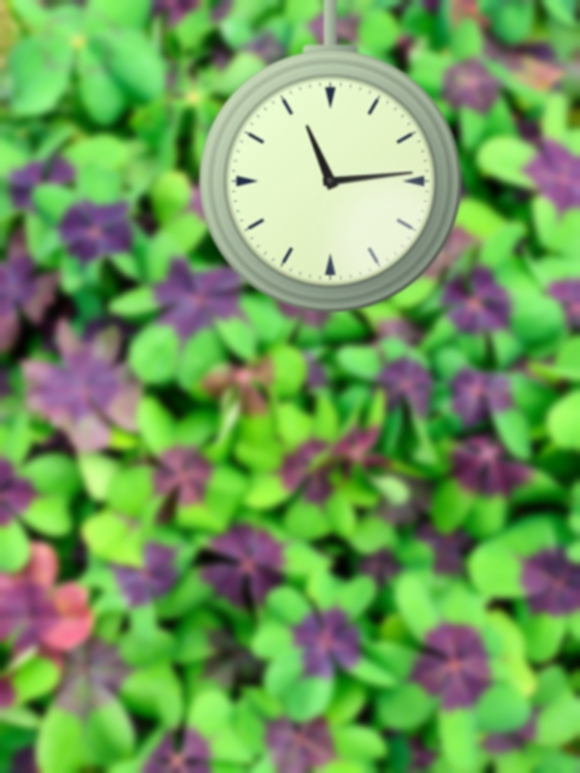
11.14
